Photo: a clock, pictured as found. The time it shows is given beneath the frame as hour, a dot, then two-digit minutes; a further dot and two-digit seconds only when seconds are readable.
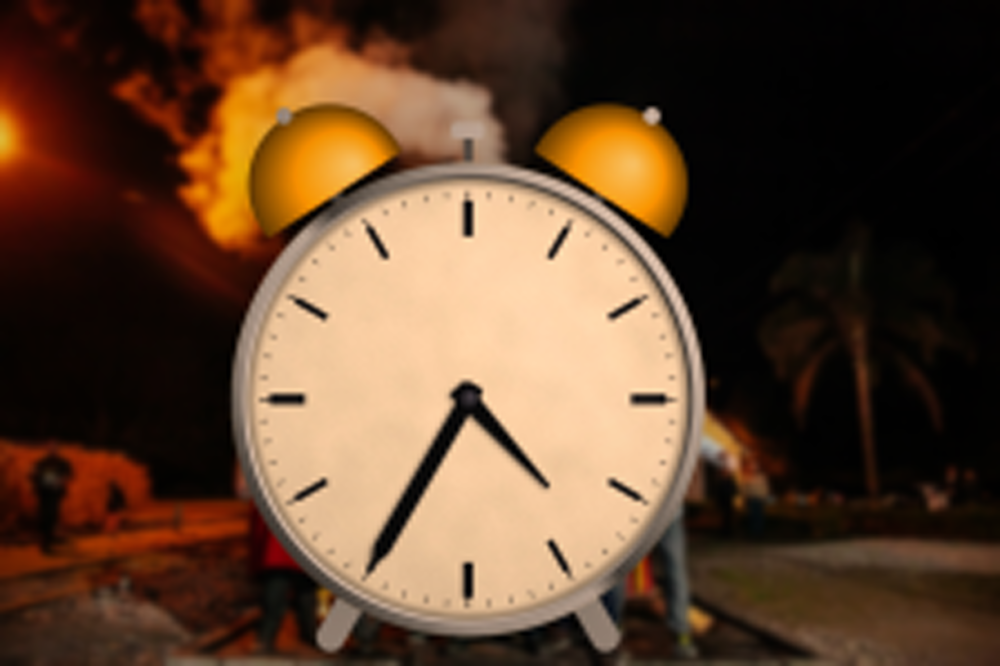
4.35
